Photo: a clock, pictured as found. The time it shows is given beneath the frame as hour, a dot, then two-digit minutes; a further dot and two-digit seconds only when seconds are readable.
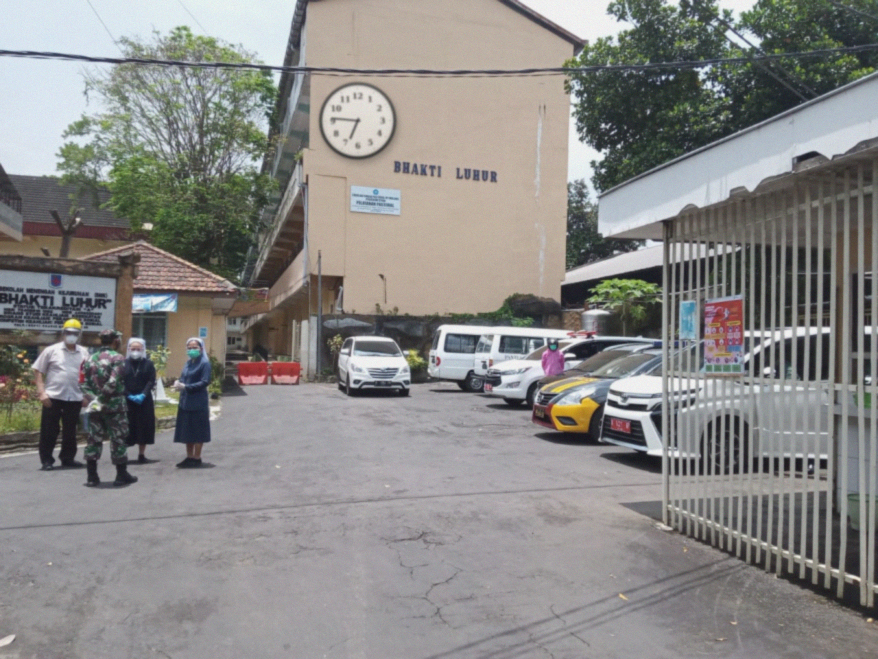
6.46
